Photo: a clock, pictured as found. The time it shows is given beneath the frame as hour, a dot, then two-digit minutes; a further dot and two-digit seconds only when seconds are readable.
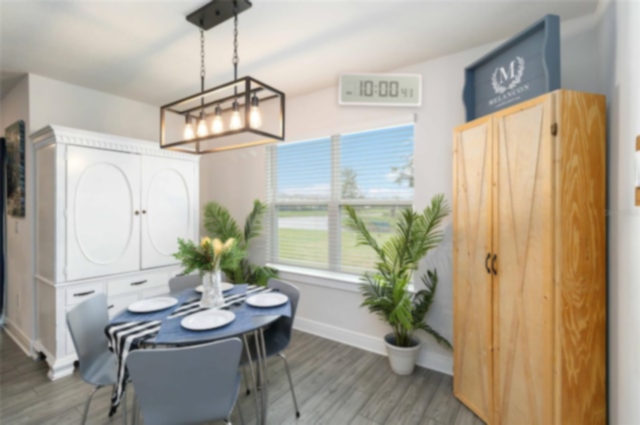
10.00
